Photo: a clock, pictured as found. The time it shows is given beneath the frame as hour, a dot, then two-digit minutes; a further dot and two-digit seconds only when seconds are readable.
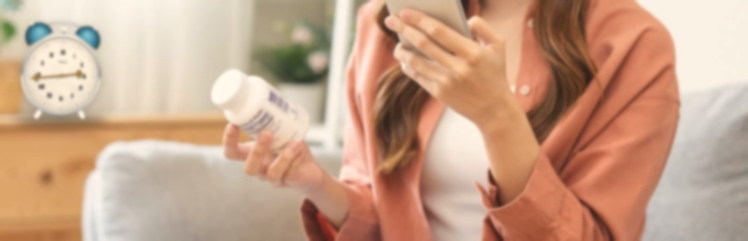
2.44
